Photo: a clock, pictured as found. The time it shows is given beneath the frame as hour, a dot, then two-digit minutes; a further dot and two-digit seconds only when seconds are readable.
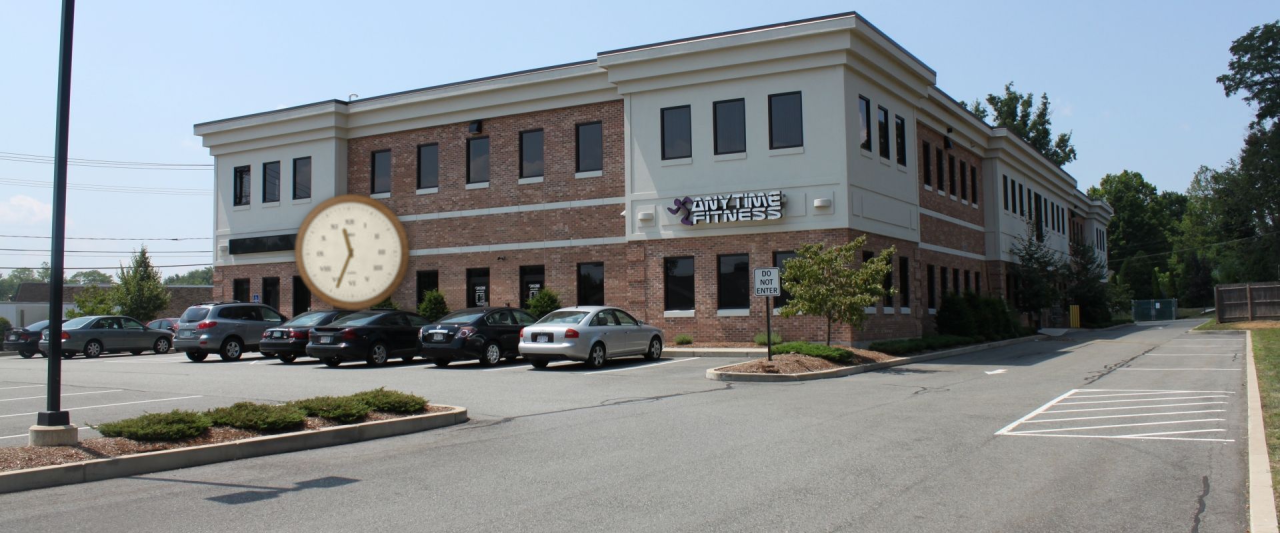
11.34
